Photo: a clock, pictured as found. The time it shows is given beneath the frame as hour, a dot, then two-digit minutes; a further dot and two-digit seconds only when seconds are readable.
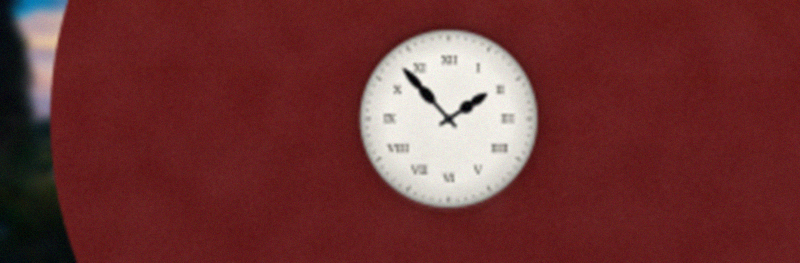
1.53
